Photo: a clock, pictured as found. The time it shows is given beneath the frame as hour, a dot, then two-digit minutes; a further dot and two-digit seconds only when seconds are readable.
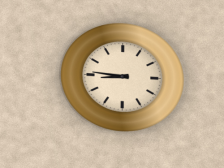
8.46
